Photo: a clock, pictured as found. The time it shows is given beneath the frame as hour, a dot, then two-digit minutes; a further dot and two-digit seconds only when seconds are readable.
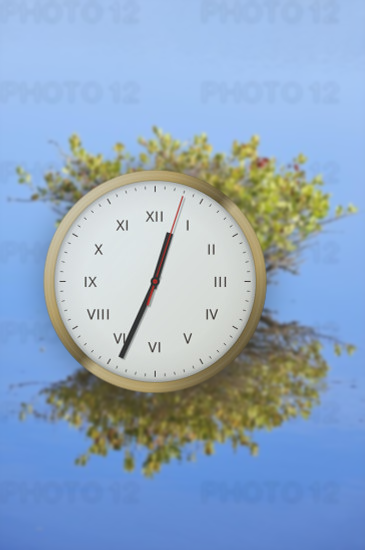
12.34.03
